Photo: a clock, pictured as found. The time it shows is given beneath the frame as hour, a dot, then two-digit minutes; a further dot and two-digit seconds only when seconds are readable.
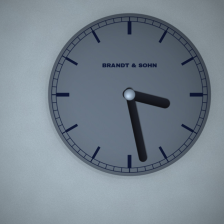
3.28
